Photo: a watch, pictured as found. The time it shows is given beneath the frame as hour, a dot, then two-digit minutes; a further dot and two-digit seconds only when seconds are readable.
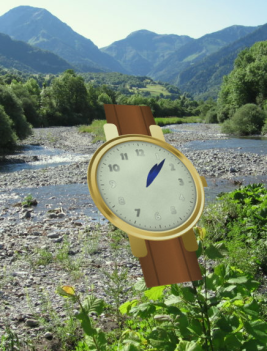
1.07
